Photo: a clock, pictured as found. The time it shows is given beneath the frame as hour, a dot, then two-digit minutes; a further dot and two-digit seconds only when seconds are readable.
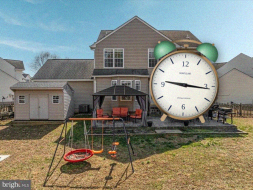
9.16
